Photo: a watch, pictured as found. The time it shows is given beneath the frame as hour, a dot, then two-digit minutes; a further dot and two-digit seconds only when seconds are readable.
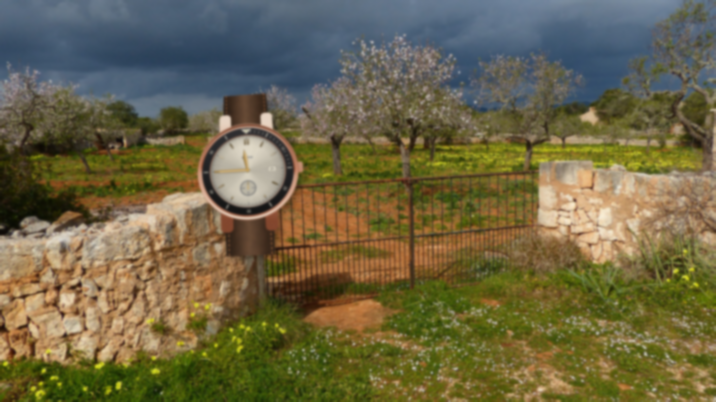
11.45
